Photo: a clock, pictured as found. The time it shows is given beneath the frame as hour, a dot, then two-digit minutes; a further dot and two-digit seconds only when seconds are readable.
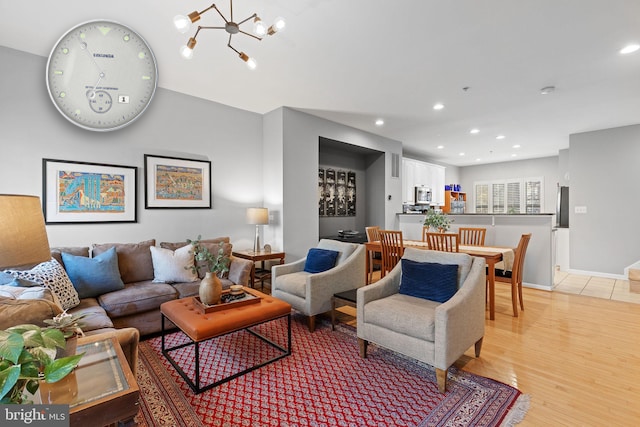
6.54
